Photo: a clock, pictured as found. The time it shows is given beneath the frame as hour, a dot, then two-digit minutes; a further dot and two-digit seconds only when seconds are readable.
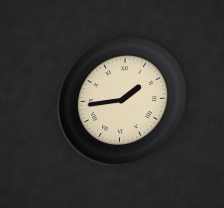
1.44
